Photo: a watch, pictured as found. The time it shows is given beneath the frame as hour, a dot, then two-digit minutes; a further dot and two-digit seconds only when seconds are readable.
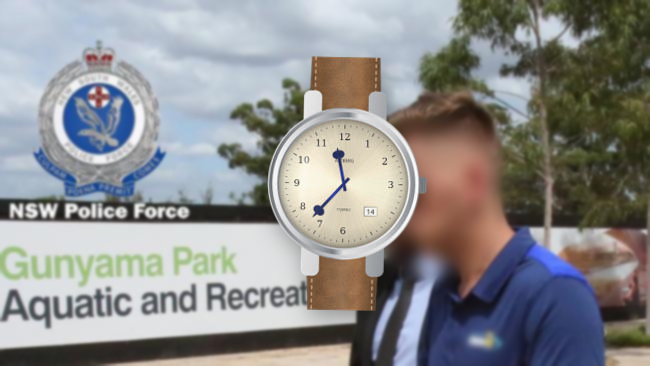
11.37
